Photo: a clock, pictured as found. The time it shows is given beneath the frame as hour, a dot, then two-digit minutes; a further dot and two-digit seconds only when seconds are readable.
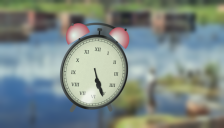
5.26
